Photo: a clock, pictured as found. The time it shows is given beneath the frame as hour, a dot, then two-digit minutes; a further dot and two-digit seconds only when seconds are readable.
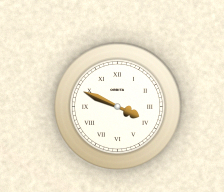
3.49
